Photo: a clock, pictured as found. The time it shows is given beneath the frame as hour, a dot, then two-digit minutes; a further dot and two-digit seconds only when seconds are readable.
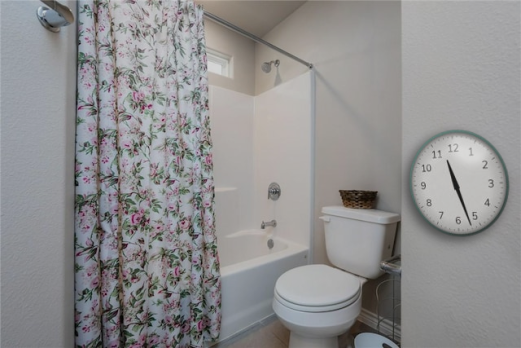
11.27
